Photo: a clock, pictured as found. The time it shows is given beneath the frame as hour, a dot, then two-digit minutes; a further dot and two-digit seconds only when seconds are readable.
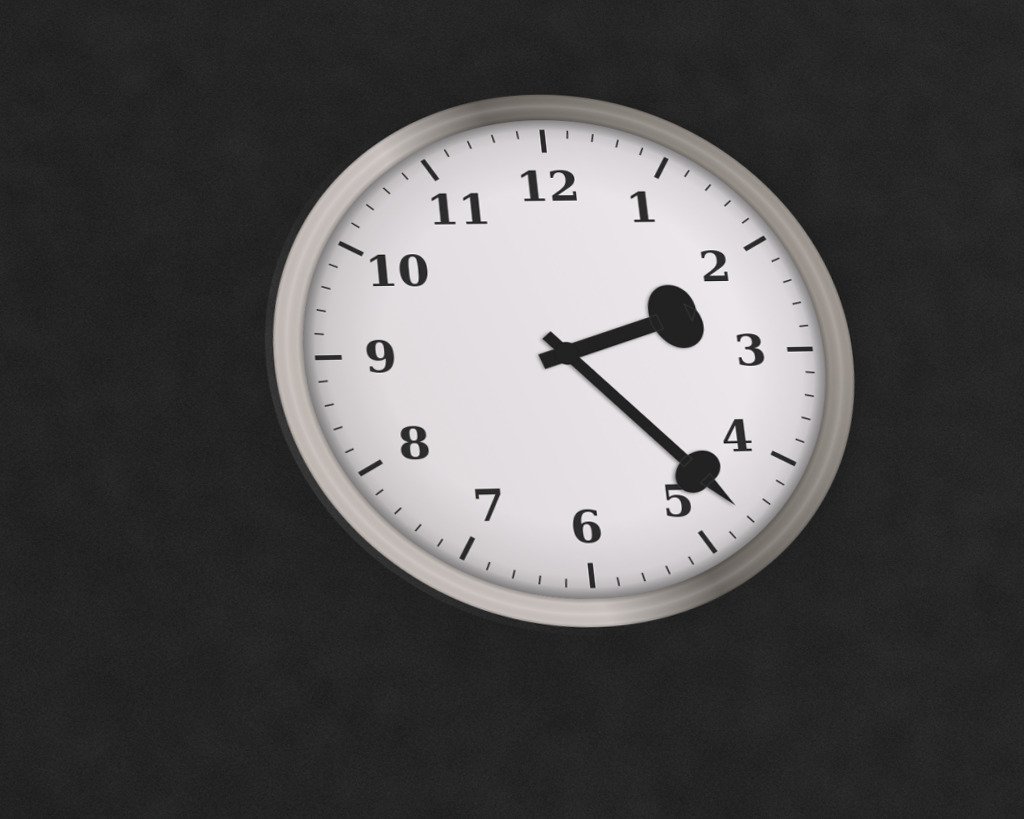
2.23
